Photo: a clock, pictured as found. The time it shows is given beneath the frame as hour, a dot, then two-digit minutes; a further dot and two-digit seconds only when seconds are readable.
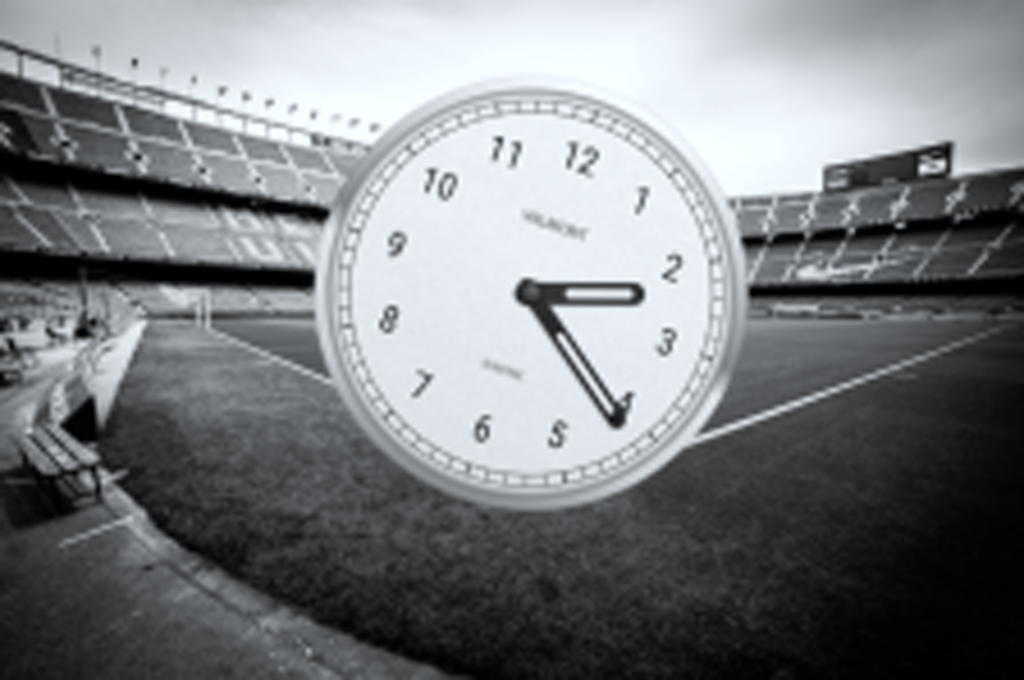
2.21
